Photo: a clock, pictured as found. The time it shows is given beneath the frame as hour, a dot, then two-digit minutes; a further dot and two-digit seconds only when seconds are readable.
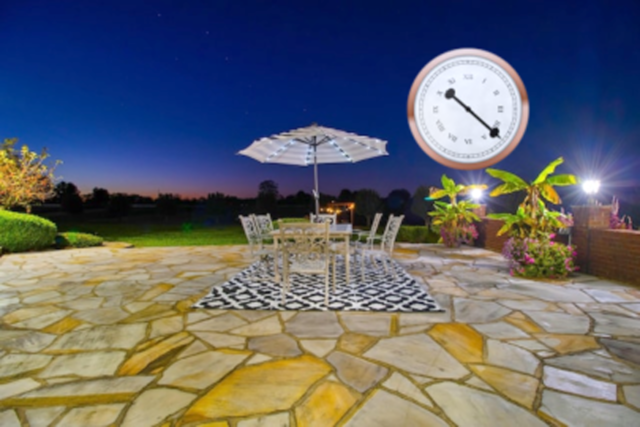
10.22
